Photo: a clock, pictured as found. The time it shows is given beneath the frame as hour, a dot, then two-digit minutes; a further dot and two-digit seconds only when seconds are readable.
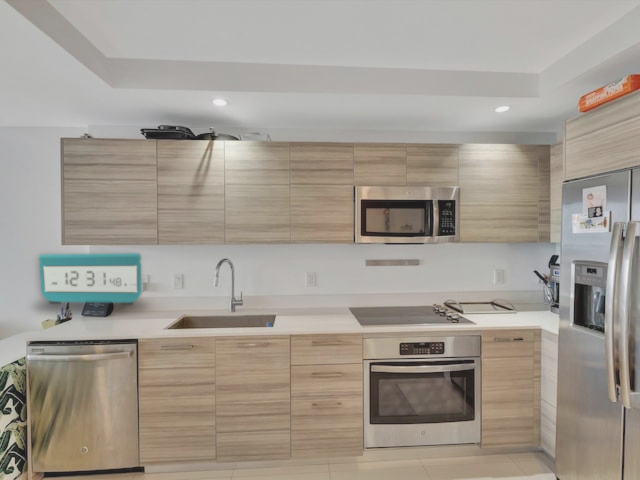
12.31
